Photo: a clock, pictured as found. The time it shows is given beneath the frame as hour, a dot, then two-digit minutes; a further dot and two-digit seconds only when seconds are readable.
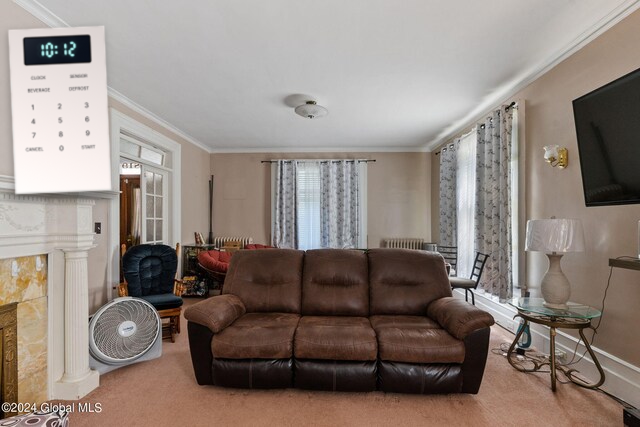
10.12
